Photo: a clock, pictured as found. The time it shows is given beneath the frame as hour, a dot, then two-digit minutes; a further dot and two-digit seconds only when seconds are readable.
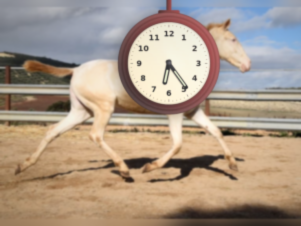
6.24
